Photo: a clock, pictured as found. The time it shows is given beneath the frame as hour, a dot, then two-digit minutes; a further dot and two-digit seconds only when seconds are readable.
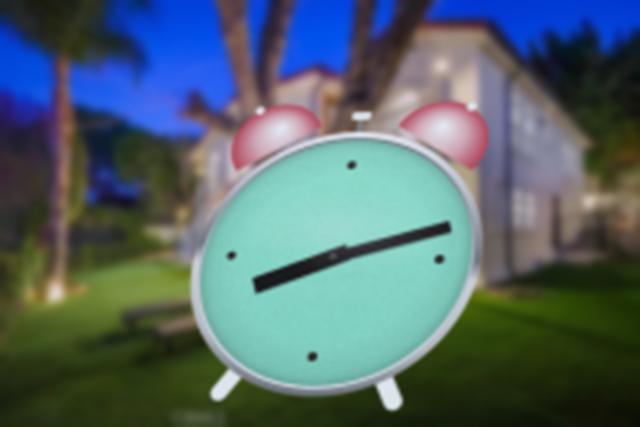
8.12
